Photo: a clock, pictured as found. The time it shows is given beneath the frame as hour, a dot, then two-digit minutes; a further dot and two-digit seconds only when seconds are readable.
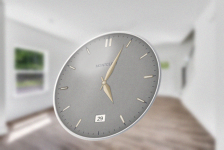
5.04
